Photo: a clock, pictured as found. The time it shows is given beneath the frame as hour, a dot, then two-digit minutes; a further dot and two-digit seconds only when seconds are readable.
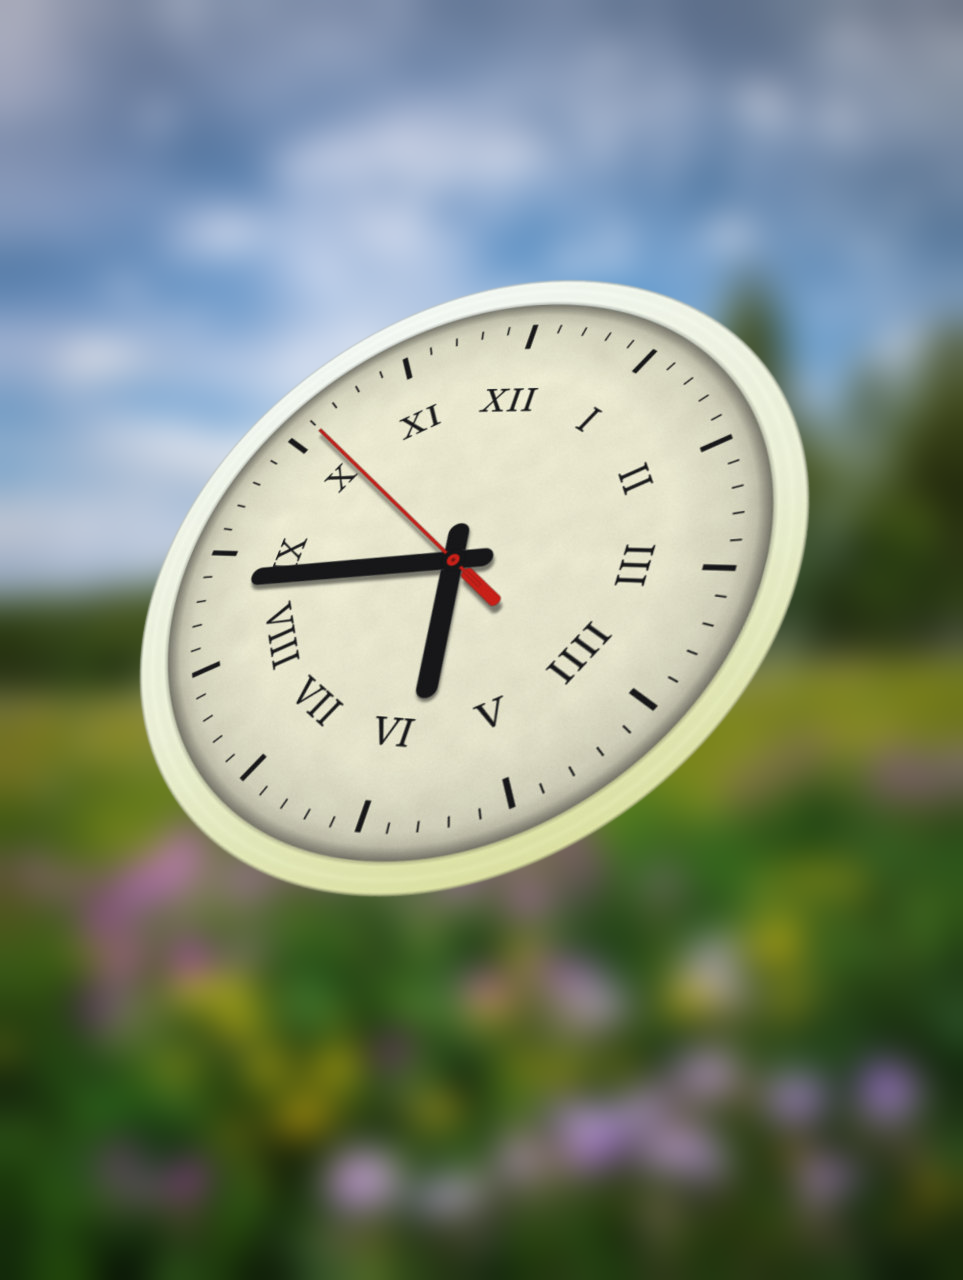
5.43.51
